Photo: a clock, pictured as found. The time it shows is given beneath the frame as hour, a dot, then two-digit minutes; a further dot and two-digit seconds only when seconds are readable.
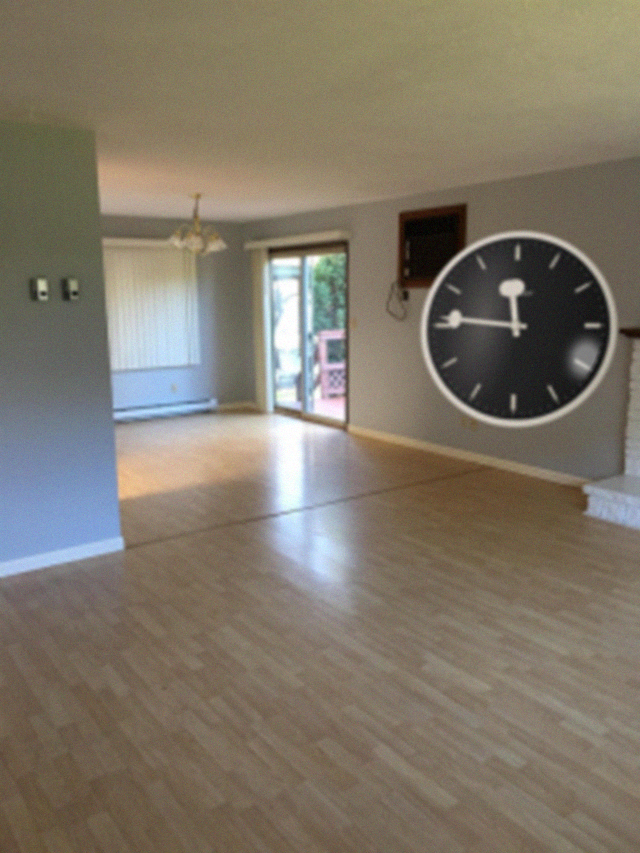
11.46
